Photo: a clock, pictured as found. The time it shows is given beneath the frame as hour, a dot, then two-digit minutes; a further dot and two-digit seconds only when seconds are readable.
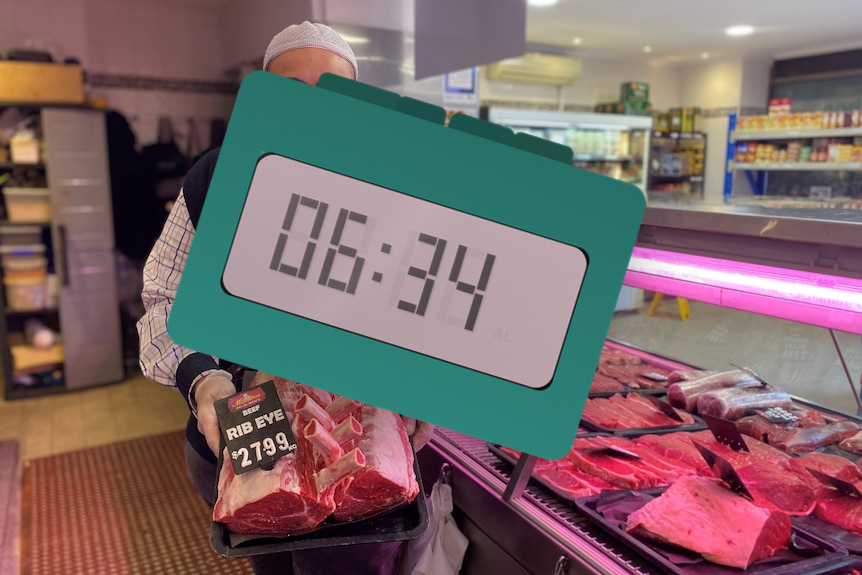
6.34
